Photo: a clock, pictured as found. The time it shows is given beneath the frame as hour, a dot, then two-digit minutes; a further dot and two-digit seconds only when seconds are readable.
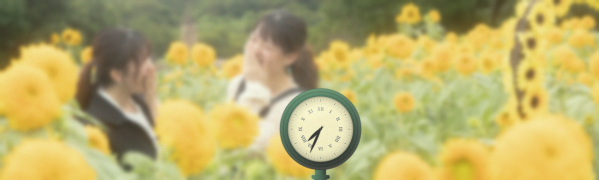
7.34
